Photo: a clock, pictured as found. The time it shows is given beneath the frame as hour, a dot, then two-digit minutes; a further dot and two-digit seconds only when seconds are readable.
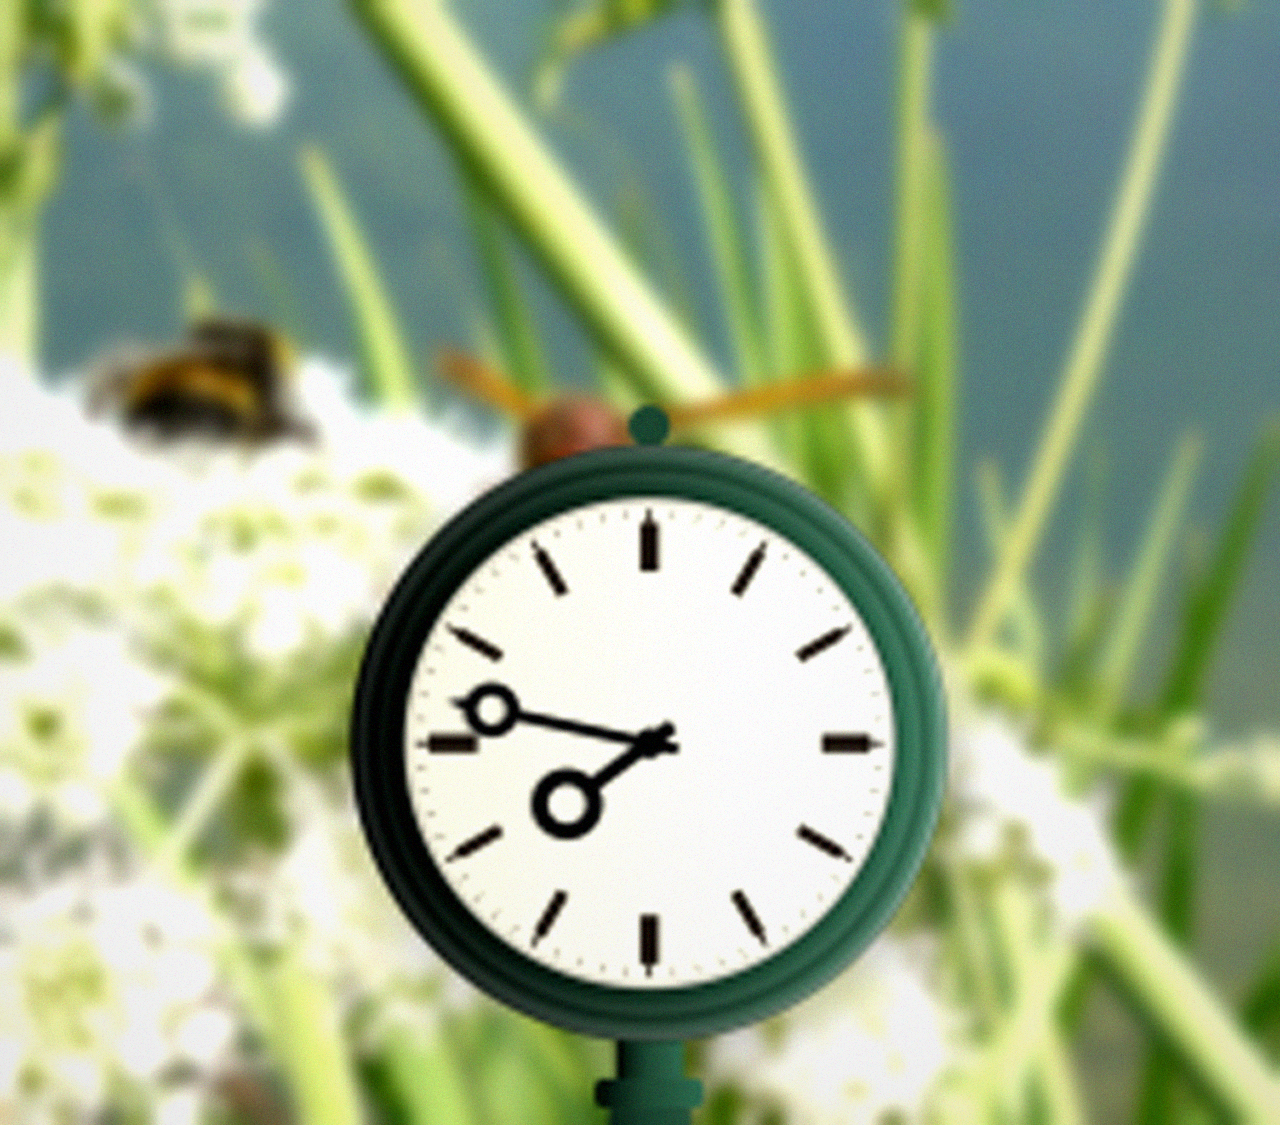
7.47
